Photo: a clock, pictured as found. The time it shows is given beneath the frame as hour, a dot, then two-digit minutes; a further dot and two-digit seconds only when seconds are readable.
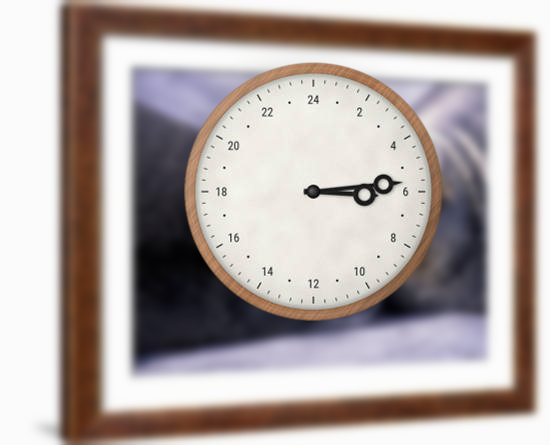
6.14
